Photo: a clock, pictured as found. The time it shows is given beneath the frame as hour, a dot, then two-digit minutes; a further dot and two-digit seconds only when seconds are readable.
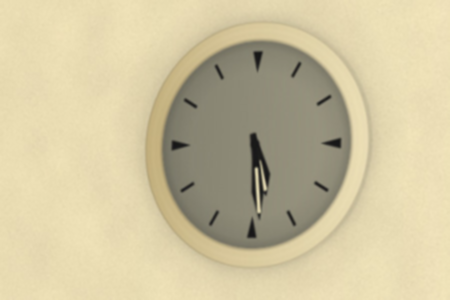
5.29
